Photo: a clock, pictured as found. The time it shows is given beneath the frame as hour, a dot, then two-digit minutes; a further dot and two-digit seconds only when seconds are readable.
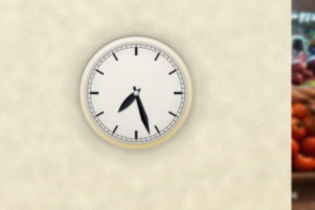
7.27
